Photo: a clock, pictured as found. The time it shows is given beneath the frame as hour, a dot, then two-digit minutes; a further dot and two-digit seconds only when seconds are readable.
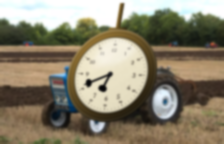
6.41
